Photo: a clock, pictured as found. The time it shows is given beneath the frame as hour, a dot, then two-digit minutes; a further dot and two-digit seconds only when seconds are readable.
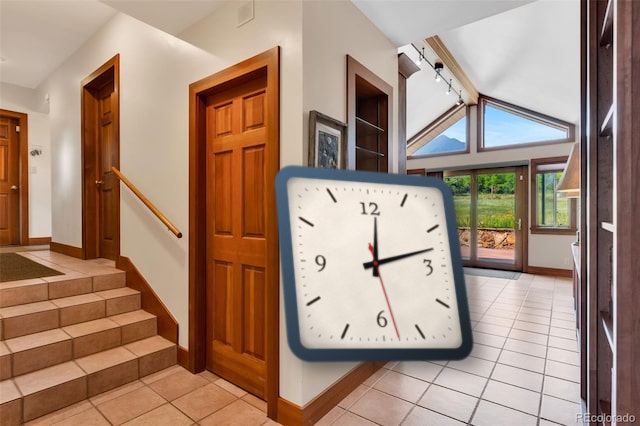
12.12.28
